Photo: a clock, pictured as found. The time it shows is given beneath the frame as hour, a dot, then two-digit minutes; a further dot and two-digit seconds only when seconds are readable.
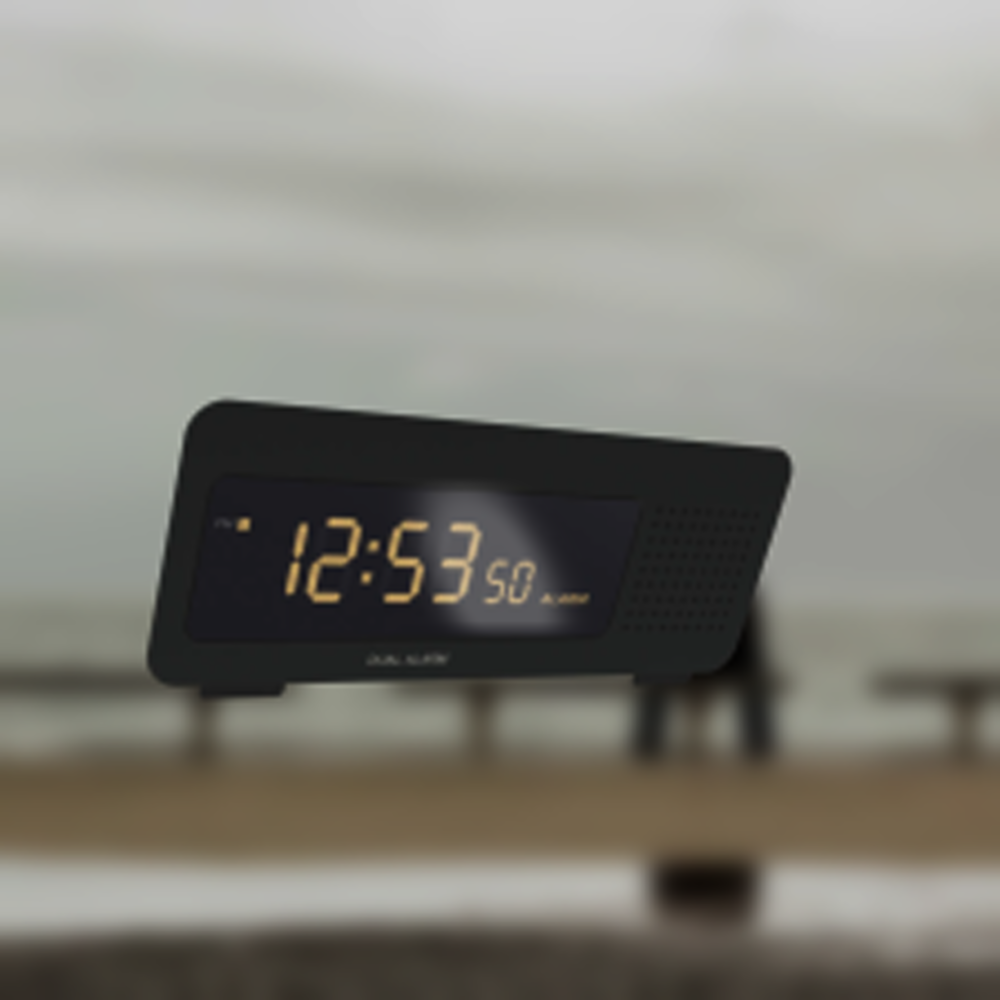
12.53.50
